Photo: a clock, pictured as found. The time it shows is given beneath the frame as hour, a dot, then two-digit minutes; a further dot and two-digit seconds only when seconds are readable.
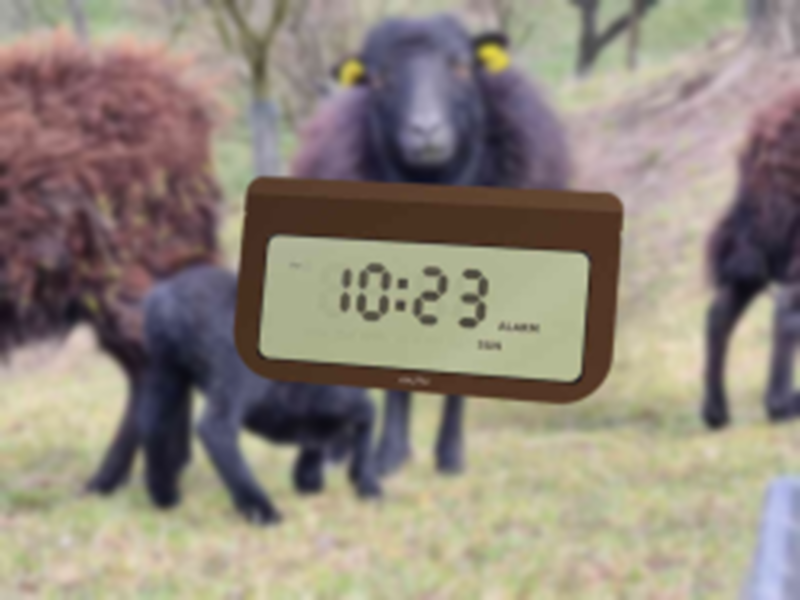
10.23
